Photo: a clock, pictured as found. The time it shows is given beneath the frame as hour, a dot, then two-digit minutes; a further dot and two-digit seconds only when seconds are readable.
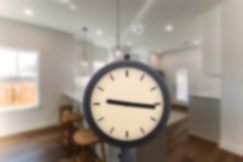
9.16
